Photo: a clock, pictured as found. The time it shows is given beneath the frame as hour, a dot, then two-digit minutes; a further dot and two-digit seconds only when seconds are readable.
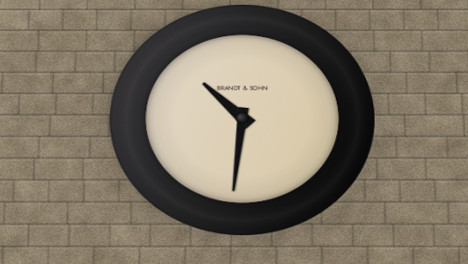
10.31
